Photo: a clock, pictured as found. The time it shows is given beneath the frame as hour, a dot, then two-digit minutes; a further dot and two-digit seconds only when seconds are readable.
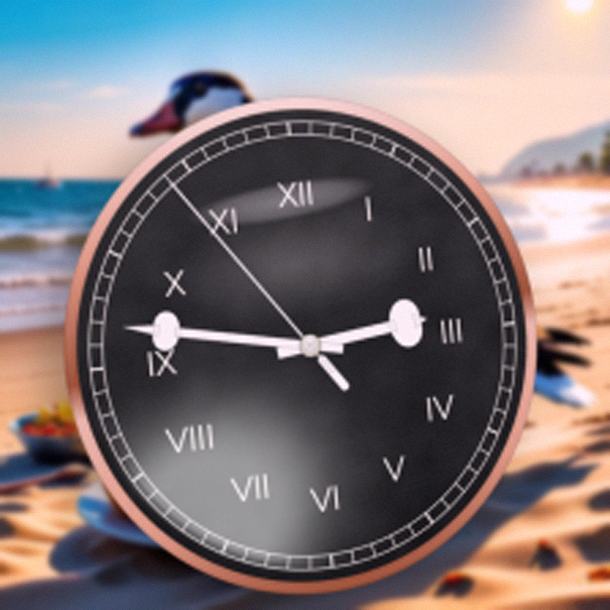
2.46.54
